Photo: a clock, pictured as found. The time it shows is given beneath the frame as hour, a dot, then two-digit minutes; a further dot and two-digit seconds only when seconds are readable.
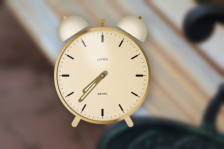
7.37
